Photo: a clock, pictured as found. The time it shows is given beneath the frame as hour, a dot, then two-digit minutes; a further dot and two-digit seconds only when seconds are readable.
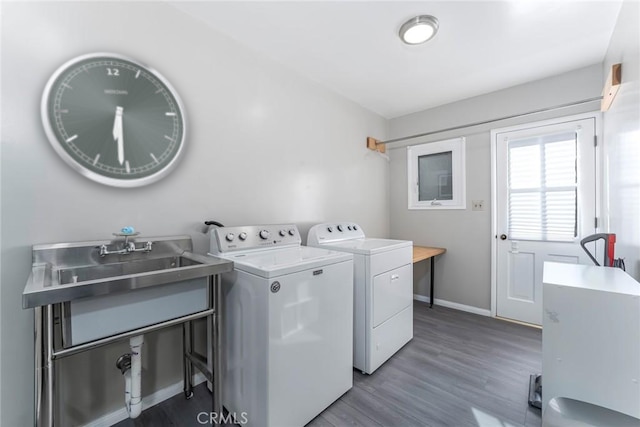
6.31
